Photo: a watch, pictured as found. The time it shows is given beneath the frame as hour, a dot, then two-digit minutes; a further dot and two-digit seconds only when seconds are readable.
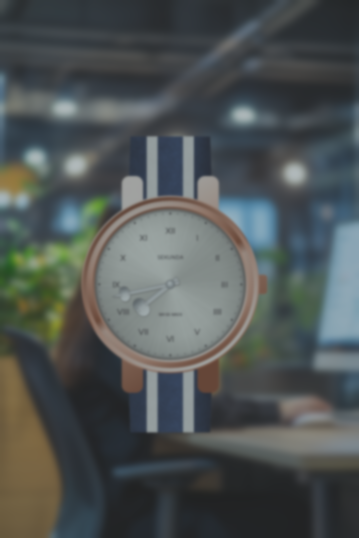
7.43
